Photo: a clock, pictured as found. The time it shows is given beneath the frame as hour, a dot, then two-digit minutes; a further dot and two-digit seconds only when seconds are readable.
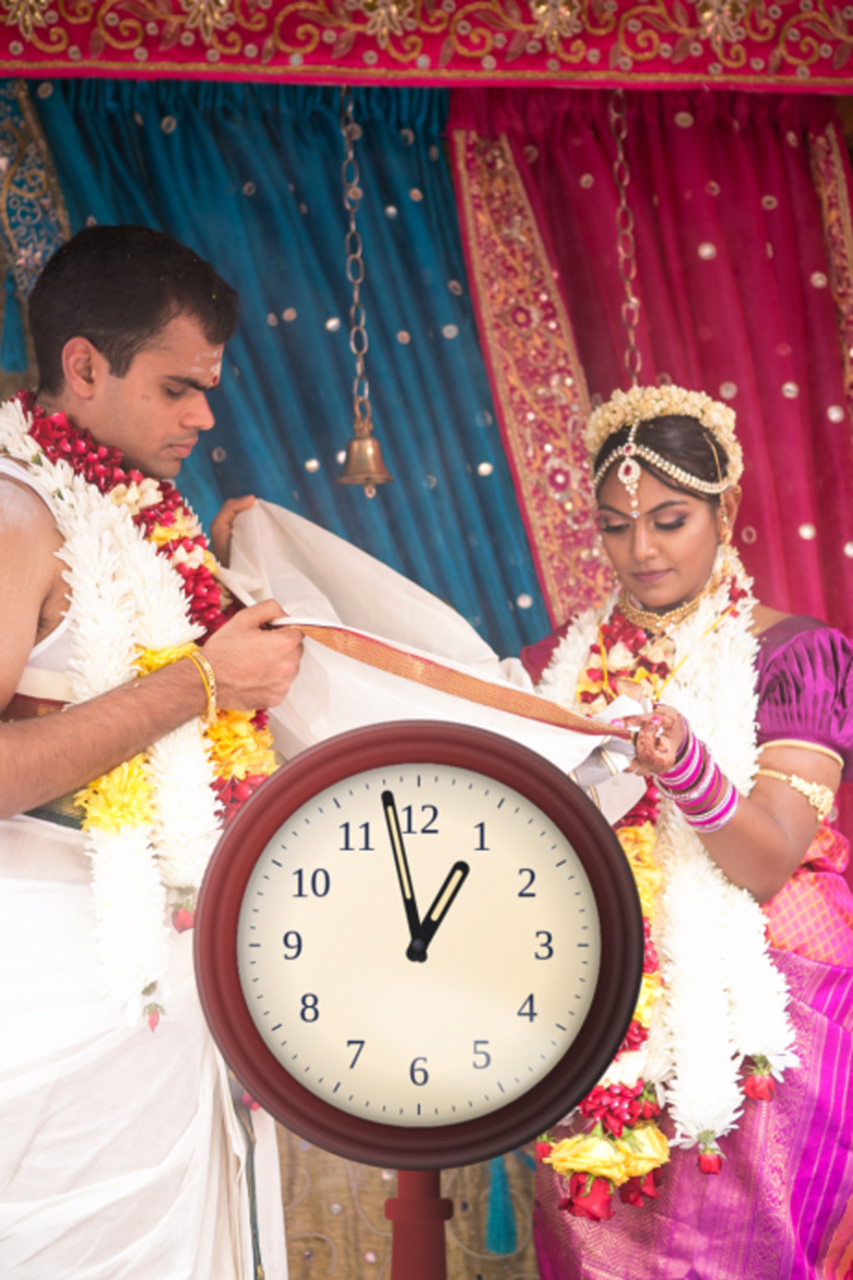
12.58
